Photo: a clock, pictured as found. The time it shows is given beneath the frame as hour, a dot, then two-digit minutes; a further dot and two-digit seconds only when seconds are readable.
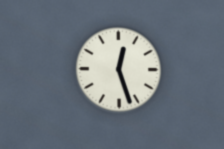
12.27
